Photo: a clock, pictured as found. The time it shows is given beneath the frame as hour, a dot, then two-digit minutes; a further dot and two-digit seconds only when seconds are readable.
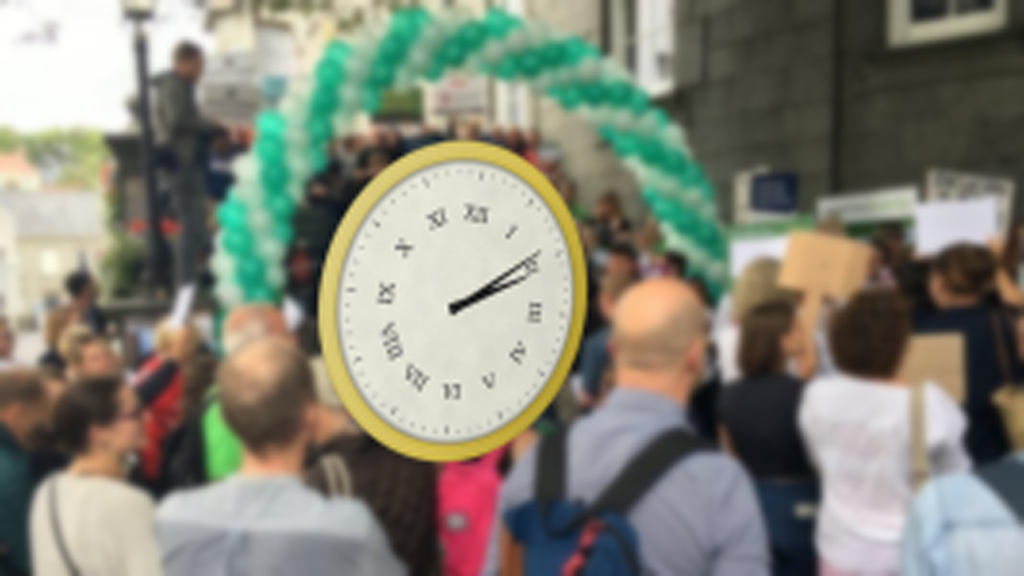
2.09
